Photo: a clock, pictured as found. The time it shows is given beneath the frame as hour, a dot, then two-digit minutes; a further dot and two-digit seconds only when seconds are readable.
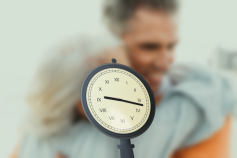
9.17
